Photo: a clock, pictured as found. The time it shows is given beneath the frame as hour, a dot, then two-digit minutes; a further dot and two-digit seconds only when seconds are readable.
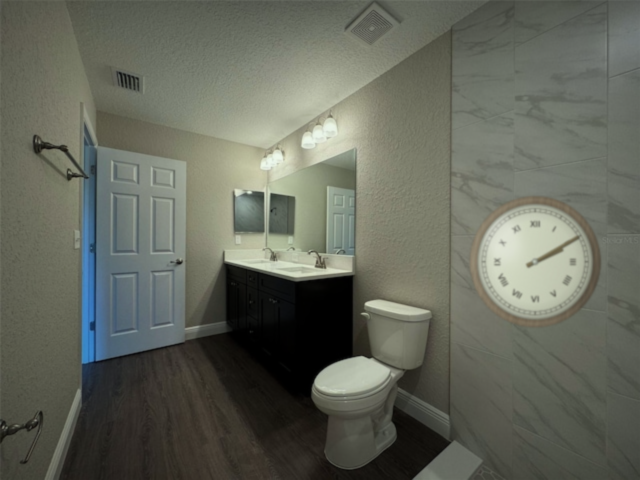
2.10
